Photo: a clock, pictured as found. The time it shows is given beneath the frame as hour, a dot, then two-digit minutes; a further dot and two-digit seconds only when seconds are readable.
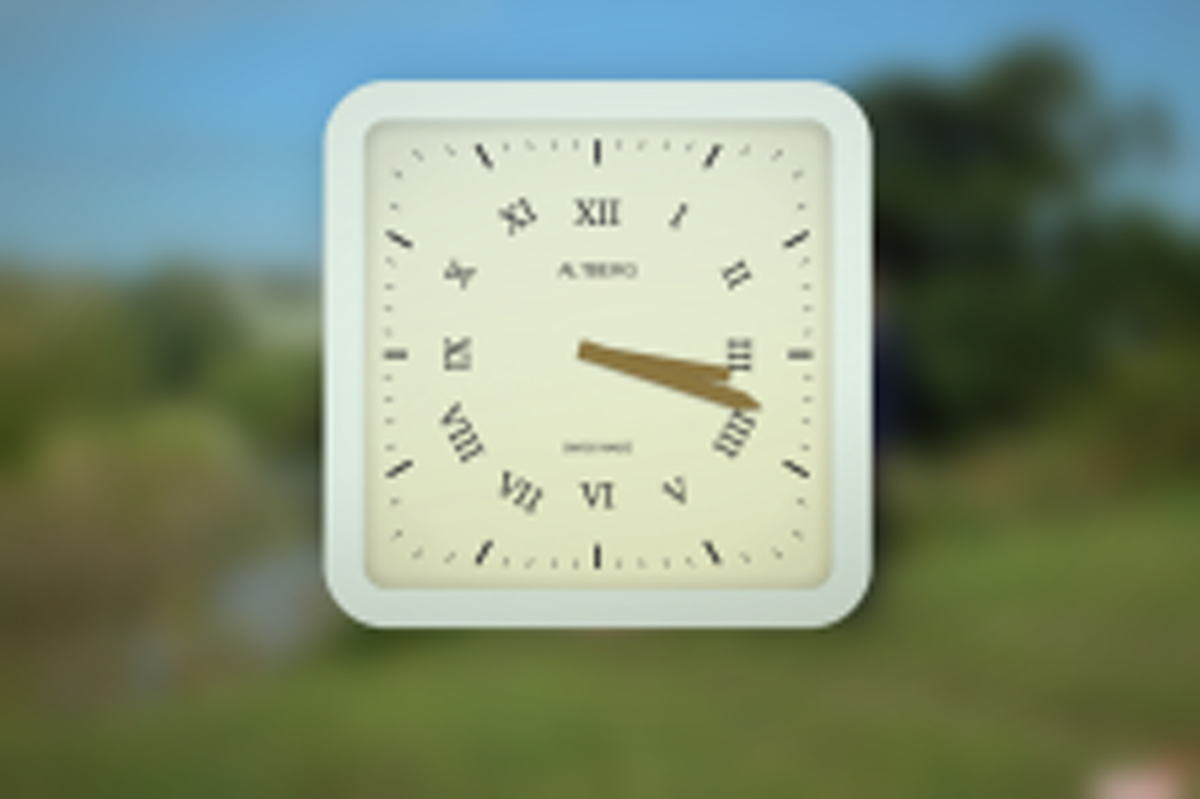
3.18
